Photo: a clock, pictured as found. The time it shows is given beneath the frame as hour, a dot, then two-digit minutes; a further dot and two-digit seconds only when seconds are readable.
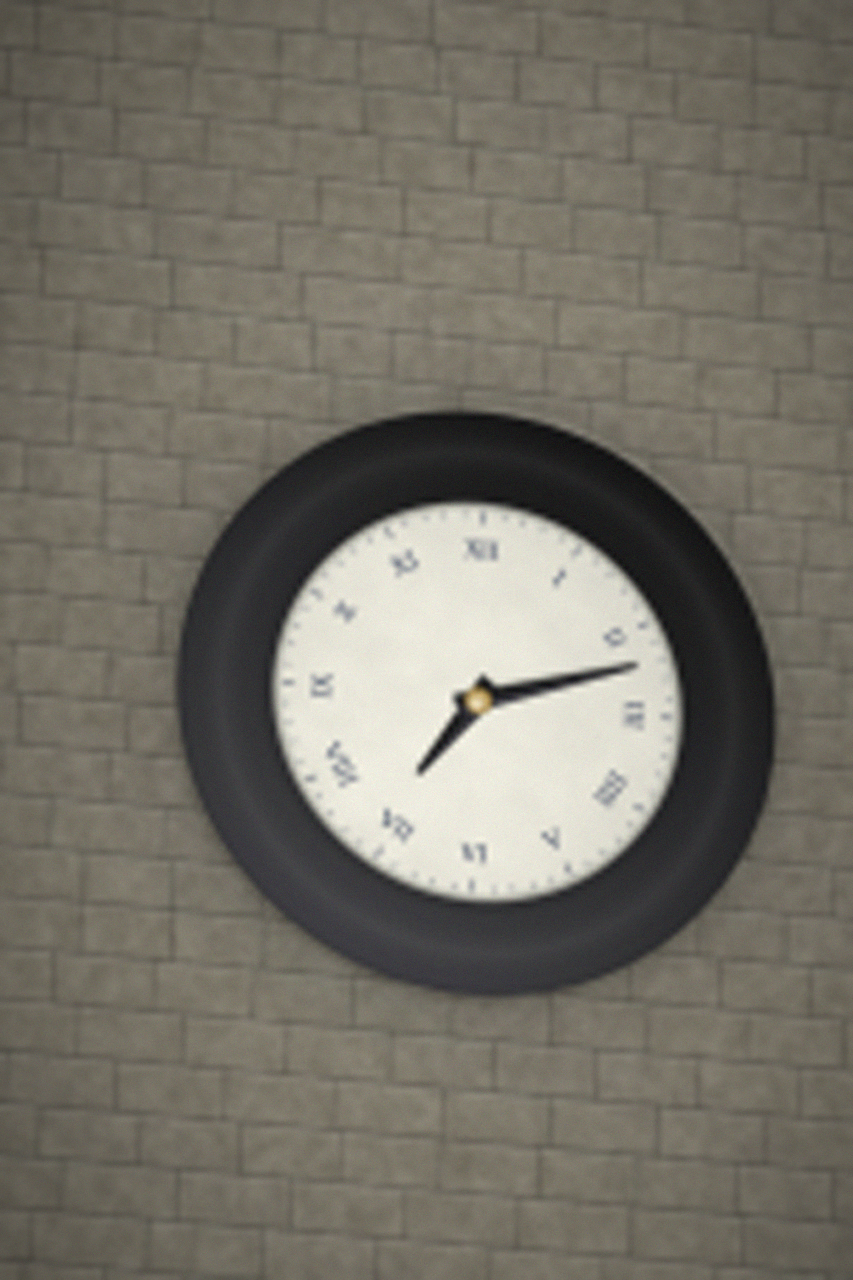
7.12
